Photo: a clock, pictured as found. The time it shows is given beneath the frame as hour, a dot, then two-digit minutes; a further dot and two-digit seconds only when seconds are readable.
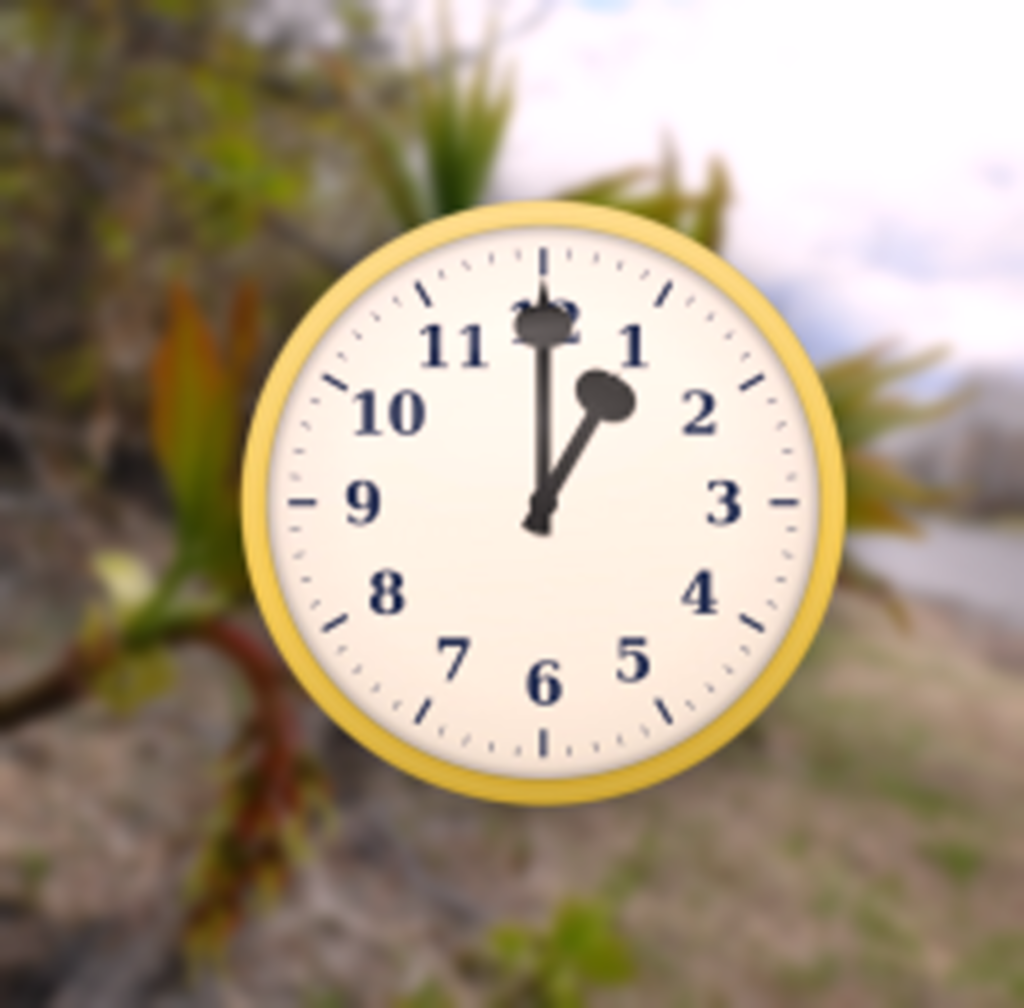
1.00
